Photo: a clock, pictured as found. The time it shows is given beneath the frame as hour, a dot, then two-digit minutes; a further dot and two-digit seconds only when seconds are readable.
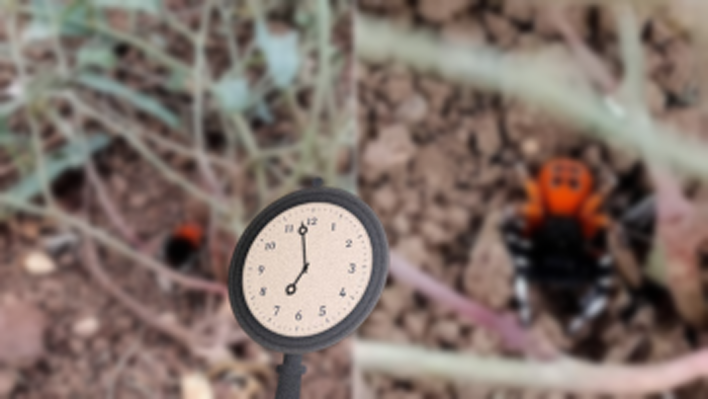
6.58
